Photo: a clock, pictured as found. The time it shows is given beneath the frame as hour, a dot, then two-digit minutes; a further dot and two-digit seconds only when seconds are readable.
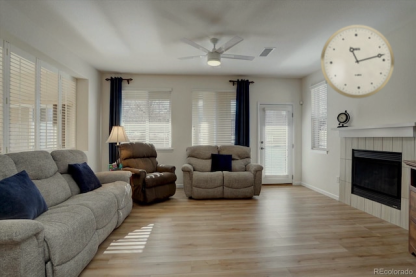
11.13
